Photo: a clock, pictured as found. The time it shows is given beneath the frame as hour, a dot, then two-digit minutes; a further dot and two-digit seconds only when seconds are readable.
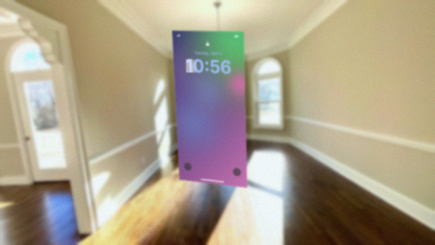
10.56
